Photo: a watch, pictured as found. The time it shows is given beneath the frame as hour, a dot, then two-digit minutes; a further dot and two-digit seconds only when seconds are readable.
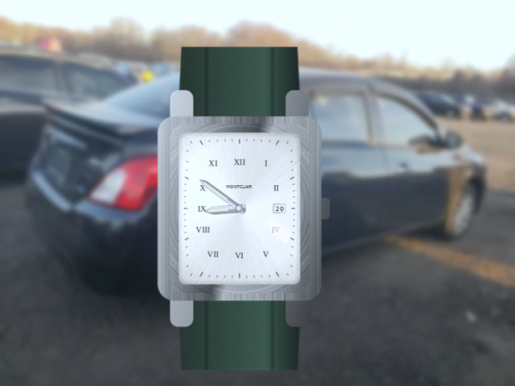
8.51
